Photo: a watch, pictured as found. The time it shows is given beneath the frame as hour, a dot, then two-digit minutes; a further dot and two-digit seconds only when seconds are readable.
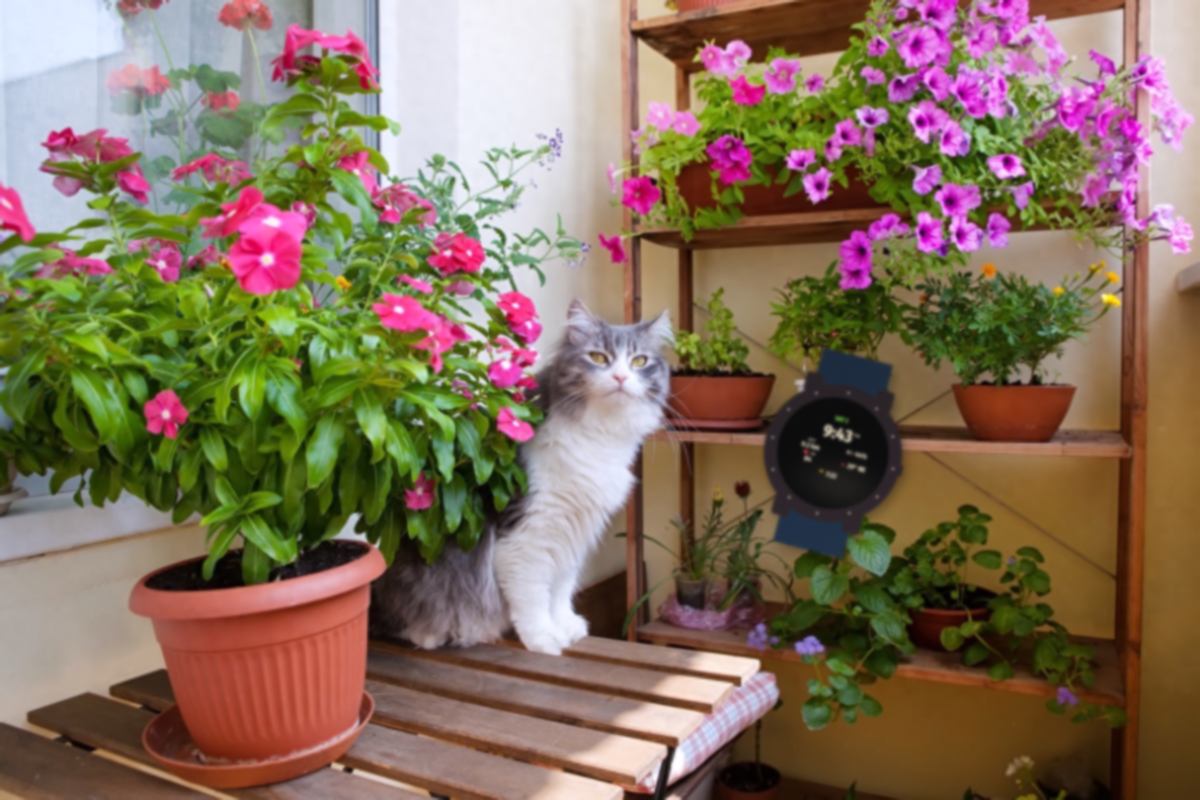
9.43
